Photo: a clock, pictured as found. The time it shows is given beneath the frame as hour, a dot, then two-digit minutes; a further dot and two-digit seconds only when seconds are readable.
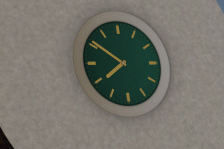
7.51
